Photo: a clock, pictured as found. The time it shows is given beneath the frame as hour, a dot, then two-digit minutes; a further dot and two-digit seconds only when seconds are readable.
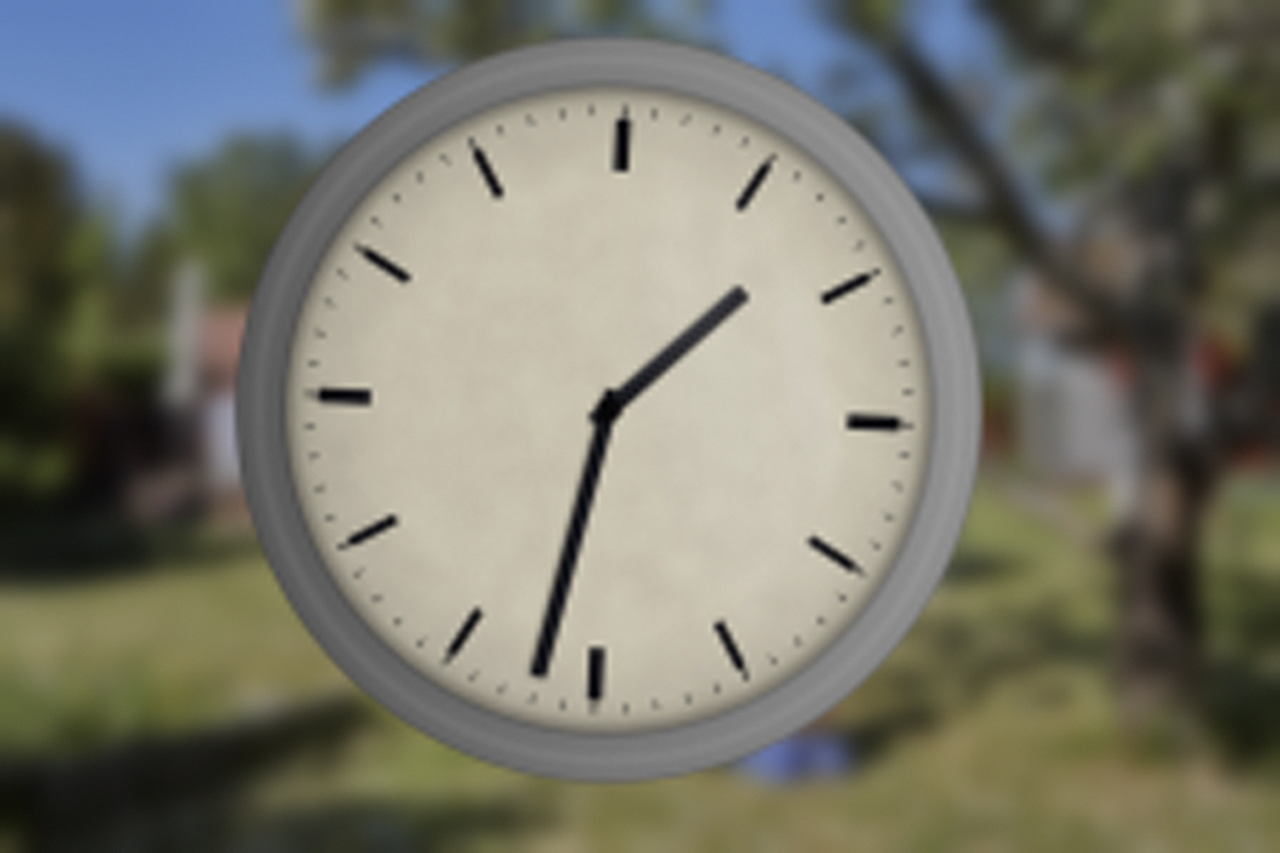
1.32
